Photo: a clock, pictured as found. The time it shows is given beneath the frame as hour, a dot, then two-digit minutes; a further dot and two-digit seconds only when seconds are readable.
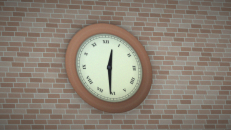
12.31
